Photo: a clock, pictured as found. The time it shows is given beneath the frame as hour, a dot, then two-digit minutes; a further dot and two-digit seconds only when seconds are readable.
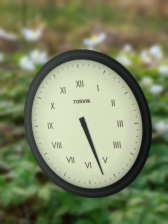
5.27
